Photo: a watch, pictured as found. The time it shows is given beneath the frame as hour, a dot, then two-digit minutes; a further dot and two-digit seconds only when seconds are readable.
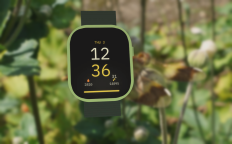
12.36
